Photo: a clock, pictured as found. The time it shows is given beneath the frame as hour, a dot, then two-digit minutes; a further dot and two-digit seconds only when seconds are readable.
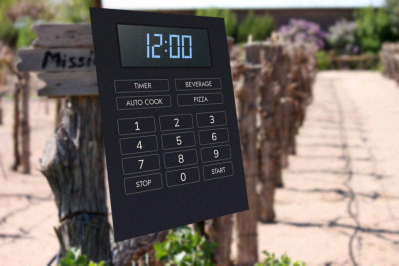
12.00
